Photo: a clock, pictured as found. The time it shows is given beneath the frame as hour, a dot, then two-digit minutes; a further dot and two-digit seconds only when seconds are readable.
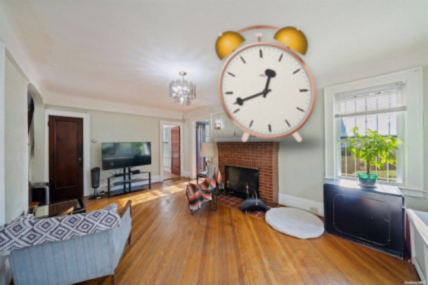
12.42
